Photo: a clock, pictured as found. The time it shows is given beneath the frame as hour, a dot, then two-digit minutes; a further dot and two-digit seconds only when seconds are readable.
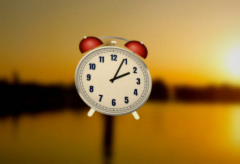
2.04
